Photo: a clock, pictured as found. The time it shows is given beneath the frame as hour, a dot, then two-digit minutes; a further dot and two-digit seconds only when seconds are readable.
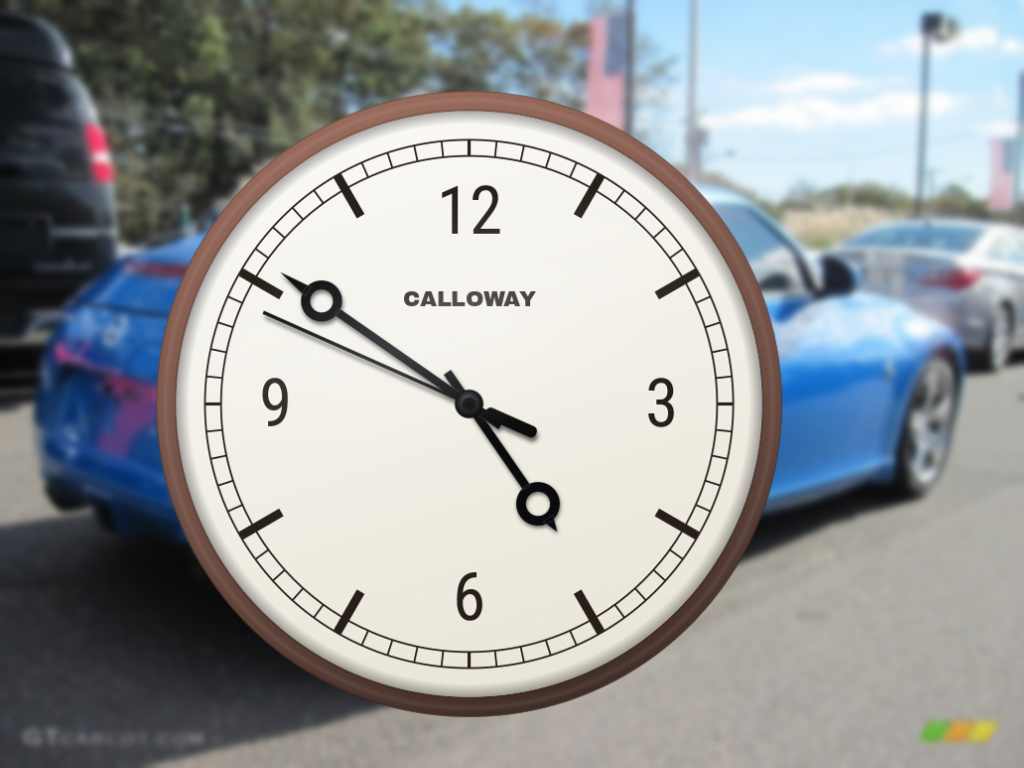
4.50.49
